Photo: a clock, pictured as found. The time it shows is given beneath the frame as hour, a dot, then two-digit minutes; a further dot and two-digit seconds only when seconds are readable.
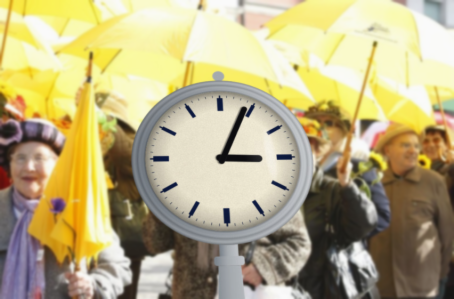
3.04
